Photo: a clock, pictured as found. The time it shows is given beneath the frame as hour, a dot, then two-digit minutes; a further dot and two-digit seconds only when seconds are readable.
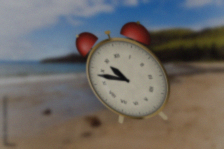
10.48
